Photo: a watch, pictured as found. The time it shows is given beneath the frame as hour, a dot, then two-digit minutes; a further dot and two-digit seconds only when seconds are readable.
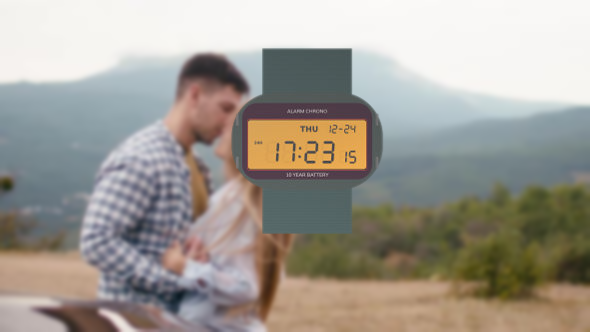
17.23.15
